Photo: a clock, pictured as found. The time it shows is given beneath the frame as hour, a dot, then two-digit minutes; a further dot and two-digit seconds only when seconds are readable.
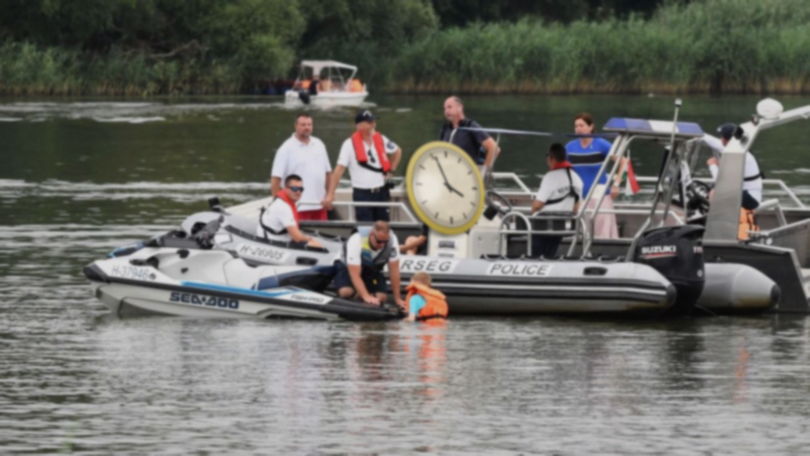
3.56
